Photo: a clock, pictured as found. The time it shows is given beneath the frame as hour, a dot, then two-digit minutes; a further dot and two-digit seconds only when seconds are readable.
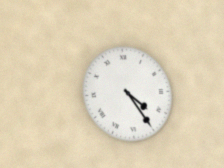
4.25
